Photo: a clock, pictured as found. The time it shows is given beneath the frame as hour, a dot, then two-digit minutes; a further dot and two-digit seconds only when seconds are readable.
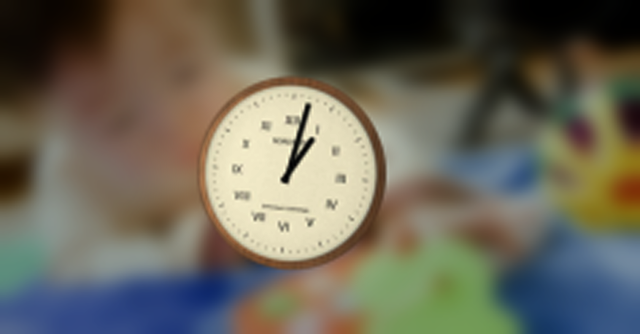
1.02
